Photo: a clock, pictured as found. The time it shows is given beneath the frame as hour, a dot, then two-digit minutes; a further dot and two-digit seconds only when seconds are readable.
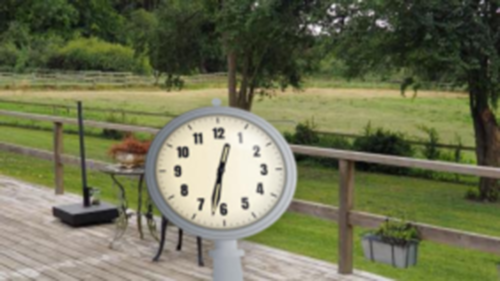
12.32
